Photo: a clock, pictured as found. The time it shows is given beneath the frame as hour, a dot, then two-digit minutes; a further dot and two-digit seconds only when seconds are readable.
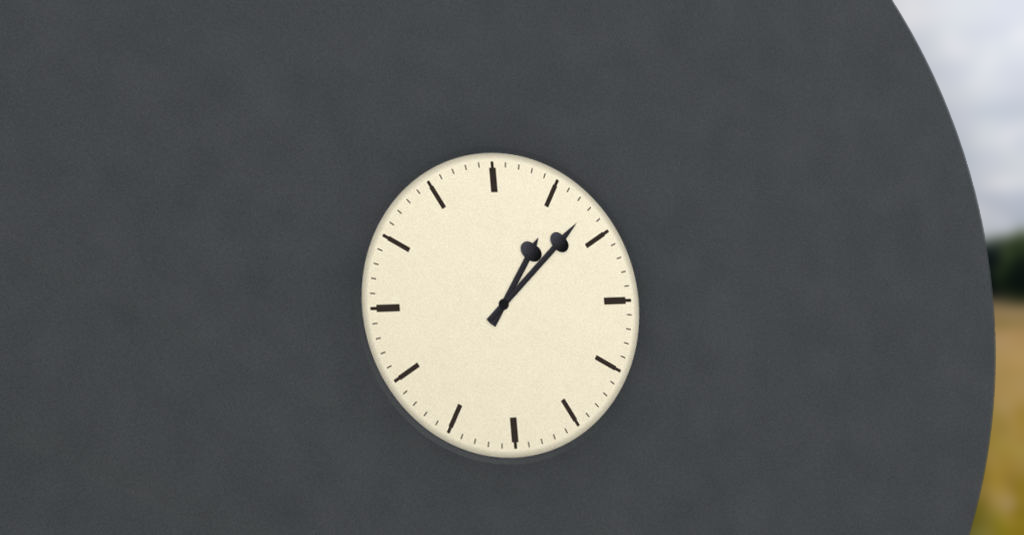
1.08
